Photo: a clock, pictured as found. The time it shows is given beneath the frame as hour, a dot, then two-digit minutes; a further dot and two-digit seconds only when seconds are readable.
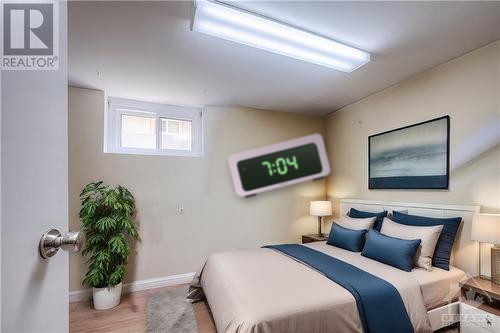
7.04
